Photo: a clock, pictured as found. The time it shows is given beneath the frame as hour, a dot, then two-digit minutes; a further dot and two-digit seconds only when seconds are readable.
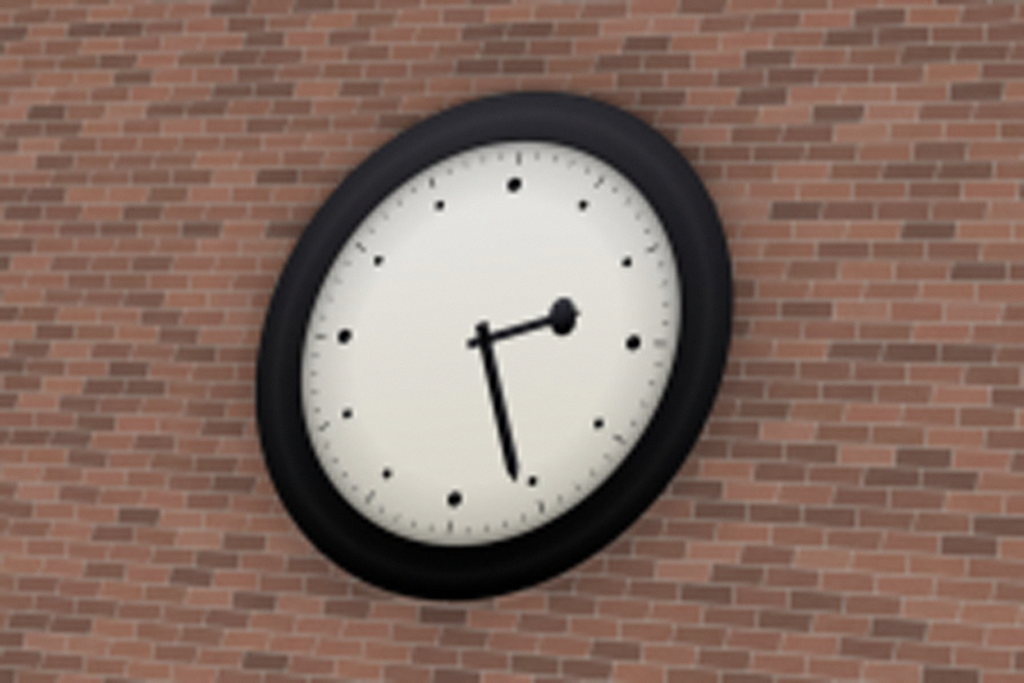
2.26
